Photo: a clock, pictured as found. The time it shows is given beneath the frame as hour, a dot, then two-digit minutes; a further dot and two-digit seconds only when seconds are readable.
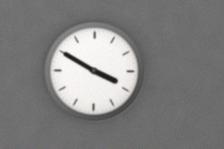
3.50
